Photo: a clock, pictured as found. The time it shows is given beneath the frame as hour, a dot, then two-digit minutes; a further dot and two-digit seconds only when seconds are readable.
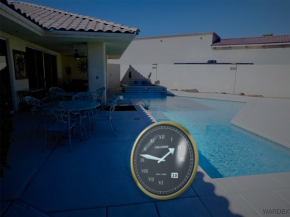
1.47
